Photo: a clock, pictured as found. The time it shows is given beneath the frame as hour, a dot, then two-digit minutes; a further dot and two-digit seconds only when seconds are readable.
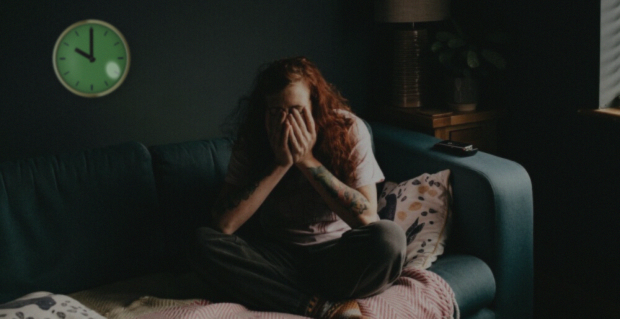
10.00
